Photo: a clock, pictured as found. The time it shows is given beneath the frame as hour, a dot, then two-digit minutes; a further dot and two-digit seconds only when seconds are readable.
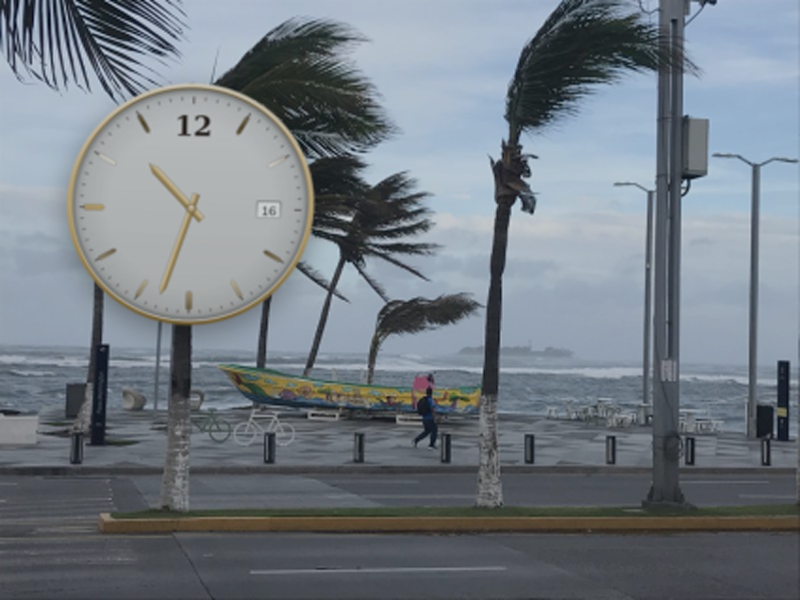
10.33
